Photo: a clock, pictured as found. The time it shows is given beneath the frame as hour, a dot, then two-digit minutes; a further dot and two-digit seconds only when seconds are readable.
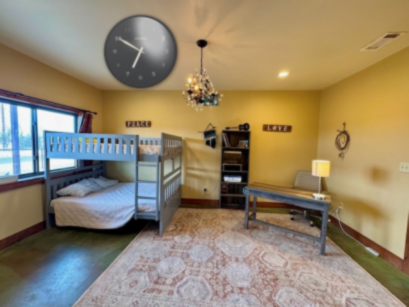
6.50
